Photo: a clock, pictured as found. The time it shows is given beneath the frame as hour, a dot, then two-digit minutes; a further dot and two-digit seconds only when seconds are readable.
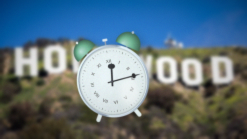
12.14
